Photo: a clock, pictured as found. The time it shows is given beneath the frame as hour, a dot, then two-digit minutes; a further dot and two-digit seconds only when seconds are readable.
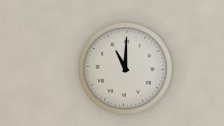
11.00
